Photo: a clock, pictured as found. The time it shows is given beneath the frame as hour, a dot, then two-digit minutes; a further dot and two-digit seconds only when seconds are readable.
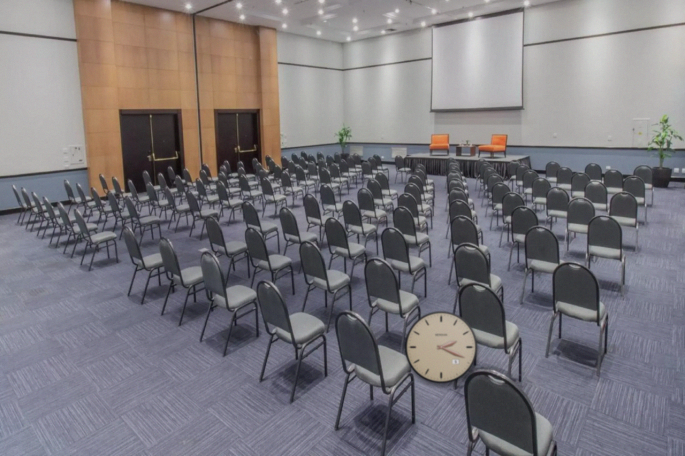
2.19
